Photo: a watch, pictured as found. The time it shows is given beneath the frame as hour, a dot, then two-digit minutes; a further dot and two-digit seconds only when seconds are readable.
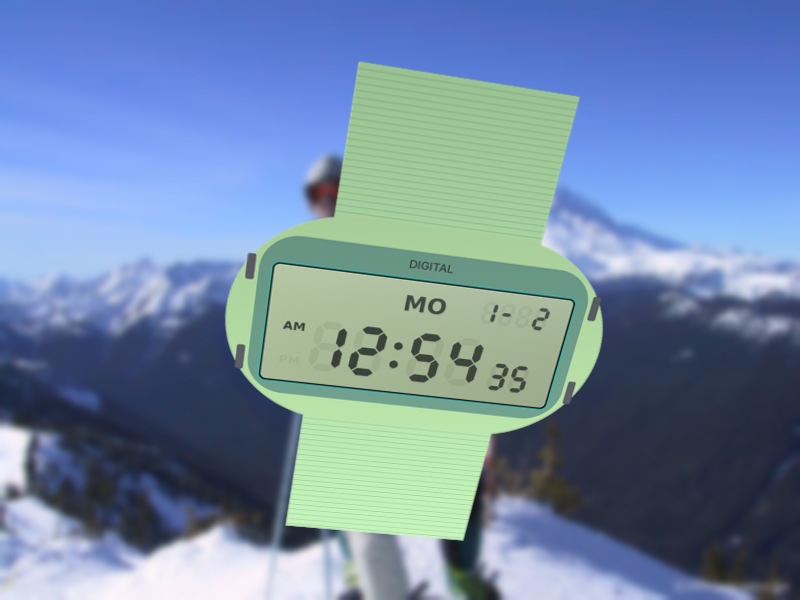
12.54.35
